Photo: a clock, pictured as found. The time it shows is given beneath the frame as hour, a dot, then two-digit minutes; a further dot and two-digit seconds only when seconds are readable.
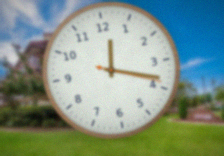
12.18.19
